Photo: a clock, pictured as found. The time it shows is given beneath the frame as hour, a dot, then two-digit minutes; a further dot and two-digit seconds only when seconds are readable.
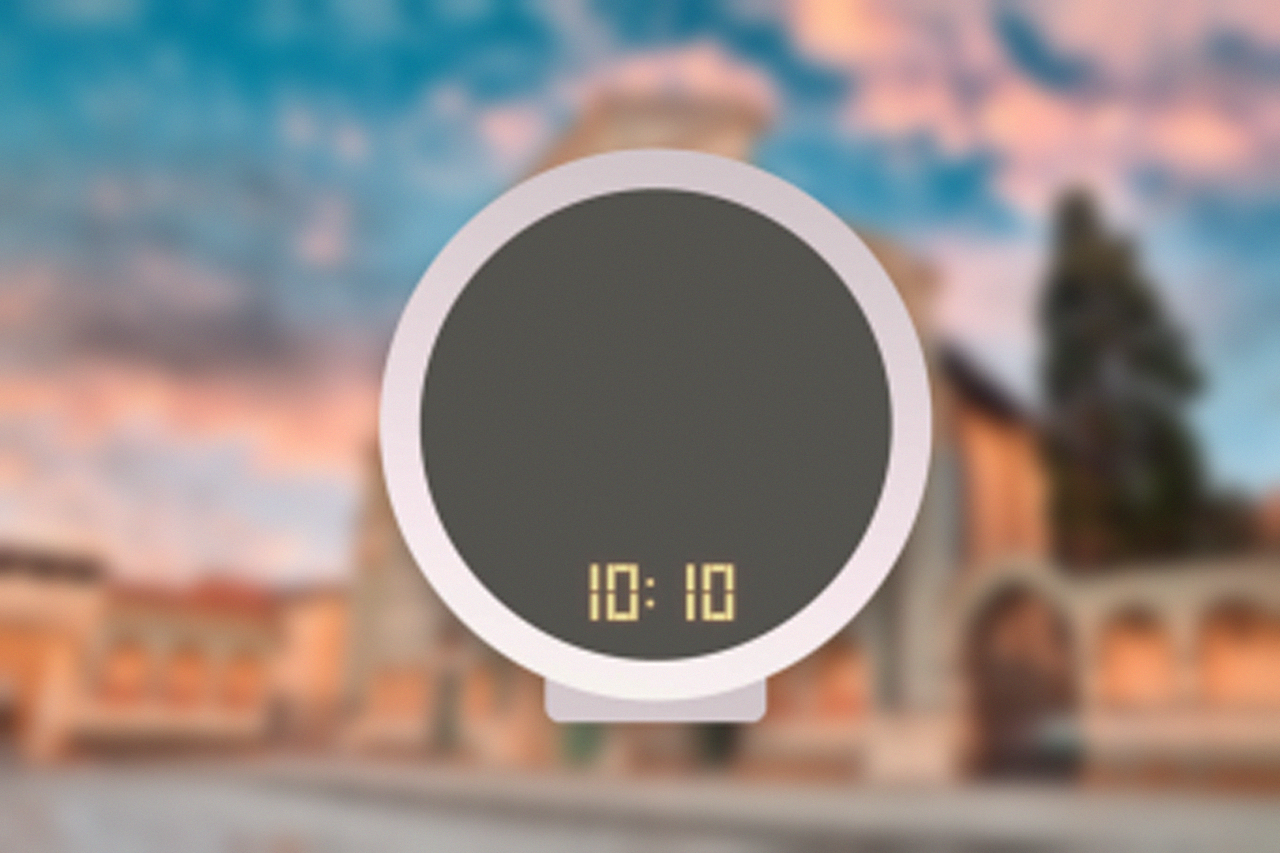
10.10
